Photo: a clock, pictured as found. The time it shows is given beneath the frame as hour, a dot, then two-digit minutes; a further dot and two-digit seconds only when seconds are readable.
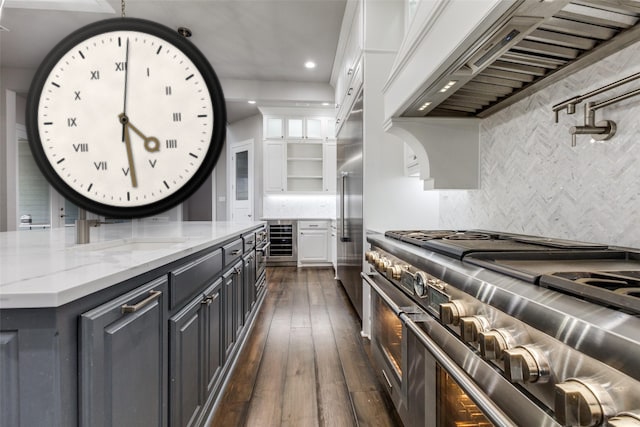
4.29.01
